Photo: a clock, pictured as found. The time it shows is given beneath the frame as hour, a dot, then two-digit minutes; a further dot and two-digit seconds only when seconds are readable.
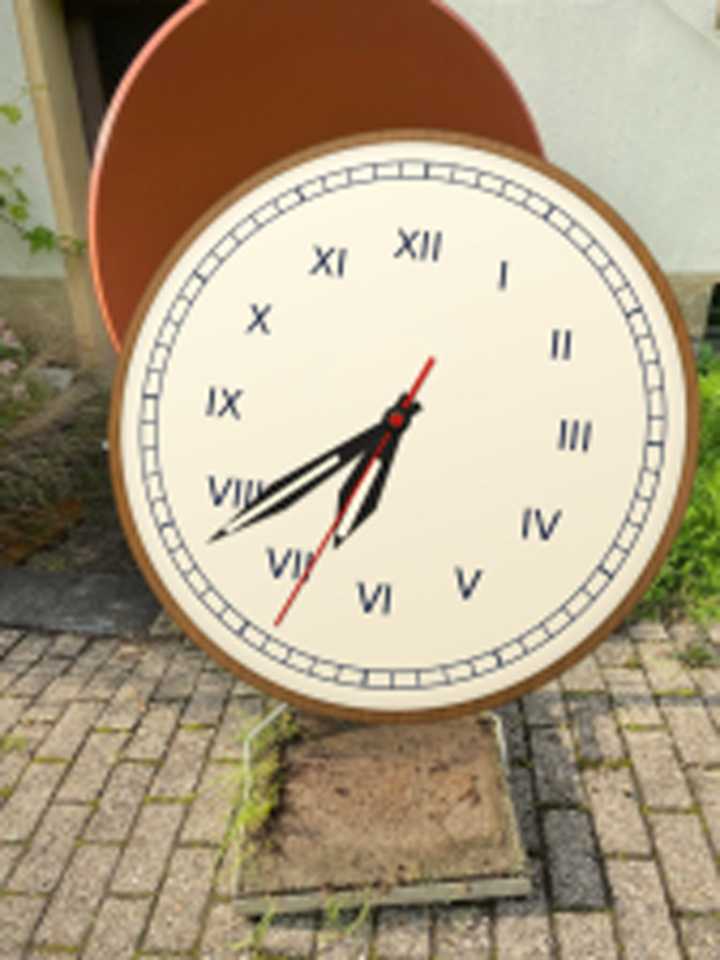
6.38.34
